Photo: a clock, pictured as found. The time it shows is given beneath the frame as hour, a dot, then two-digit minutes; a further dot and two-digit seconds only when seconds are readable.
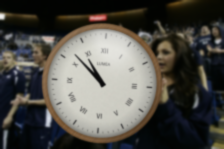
10.52
